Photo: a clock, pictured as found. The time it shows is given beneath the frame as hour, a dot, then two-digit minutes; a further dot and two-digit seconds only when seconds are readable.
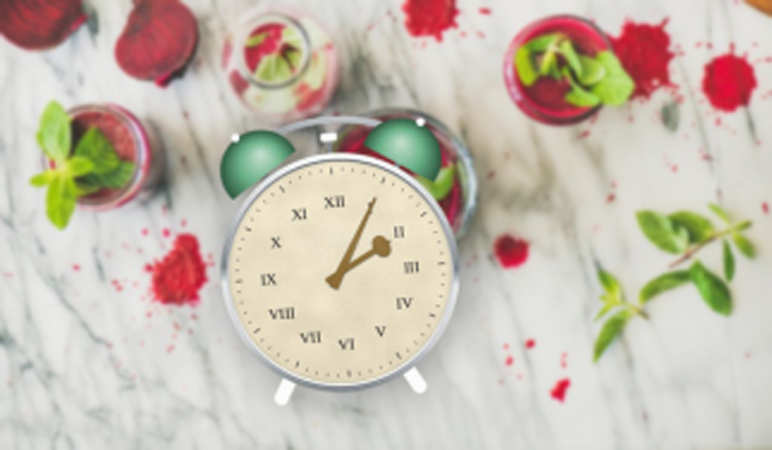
2.05
